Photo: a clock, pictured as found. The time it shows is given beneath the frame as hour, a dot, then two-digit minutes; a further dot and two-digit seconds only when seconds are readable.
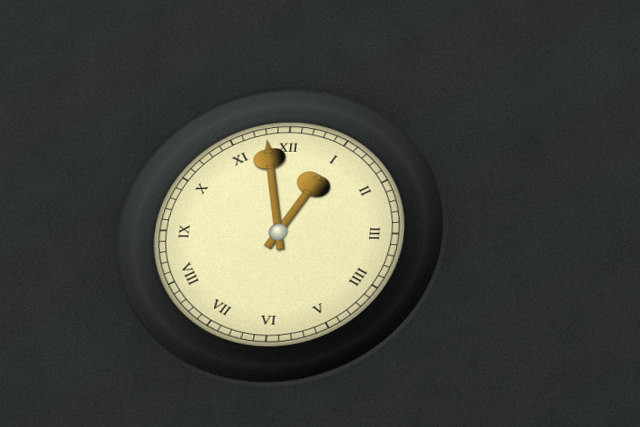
12.58
